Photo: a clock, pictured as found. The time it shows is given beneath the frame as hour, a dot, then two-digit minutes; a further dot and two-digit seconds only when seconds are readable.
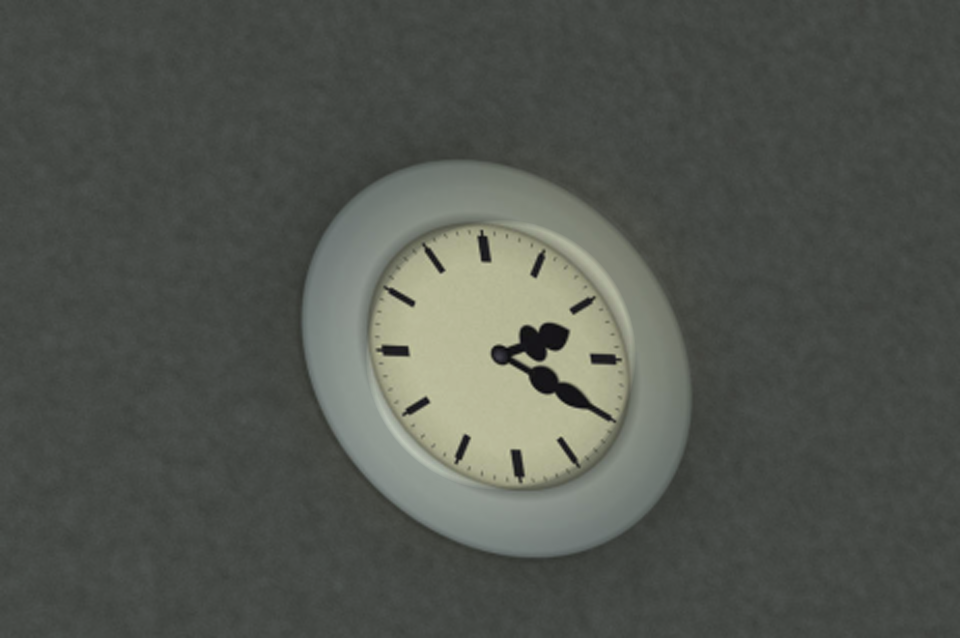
2.20
